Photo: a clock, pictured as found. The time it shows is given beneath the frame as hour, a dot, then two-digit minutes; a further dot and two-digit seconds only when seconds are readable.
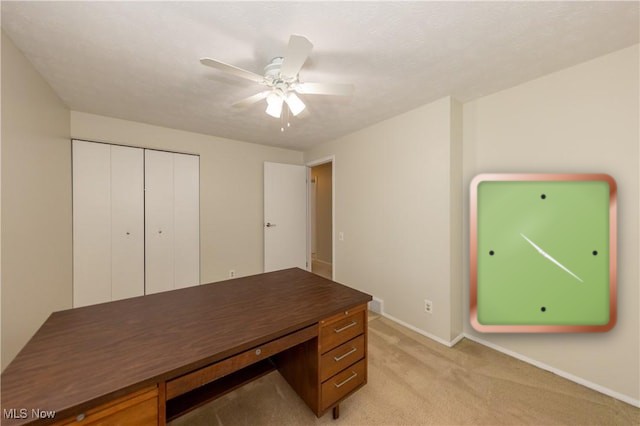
10.21
